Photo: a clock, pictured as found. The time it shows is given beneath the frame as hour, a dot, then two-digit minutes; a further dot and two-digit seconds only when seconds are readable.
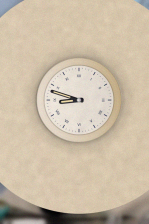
8.48
